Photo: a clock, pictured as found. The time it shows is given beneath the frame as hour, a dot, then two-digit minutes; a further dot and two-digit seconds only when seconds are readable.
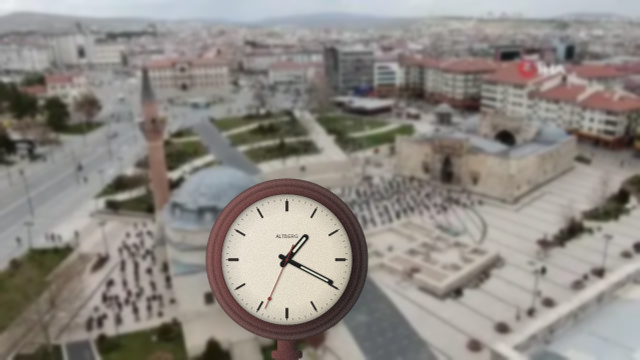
1.19.34
